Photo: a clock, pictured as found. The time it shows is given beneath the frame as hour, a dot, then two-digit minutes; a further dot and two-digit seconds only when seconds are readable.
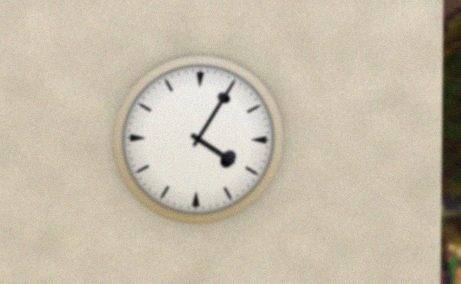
4.05
